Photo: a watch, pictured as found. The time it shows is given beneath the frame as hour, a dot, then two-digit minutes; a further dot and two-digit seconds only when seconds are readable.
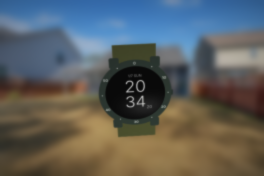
20.34
